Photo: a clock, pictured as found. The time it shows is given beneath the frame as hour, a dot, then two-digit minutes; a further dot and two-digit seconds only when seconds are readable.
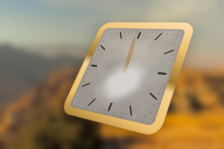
11.59
